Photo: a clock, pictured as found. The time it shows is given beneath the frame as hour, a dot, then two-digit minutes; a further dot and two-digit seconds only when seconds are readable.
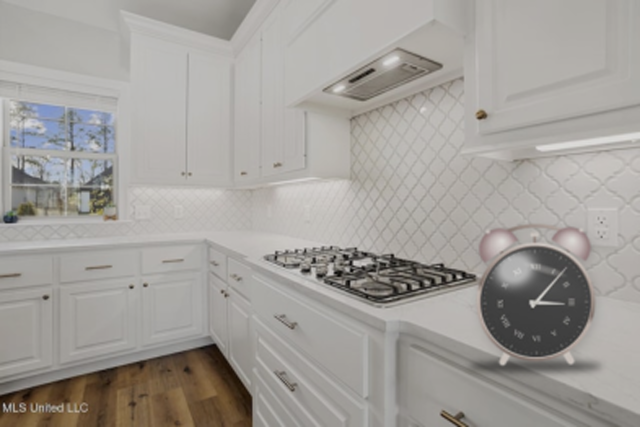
3.07
